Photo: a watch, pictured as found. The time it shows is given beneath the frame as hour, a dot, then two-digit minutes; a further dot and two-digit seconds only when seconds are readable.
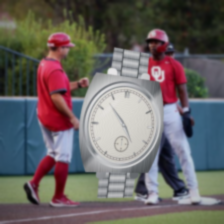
4.53
